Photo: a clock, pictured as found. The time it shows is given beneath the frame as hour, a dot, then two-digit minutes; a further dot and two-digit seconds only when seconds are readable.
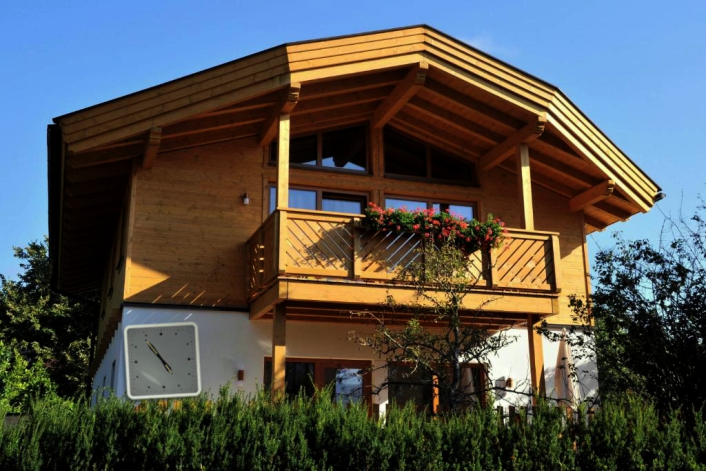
4.54
